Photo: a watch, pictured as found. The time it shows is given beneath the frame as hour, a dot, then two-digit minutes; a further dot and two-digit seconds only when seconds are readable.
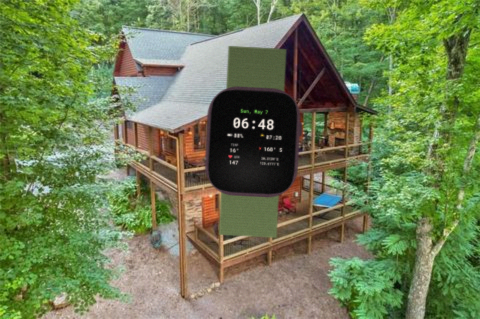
6.48
